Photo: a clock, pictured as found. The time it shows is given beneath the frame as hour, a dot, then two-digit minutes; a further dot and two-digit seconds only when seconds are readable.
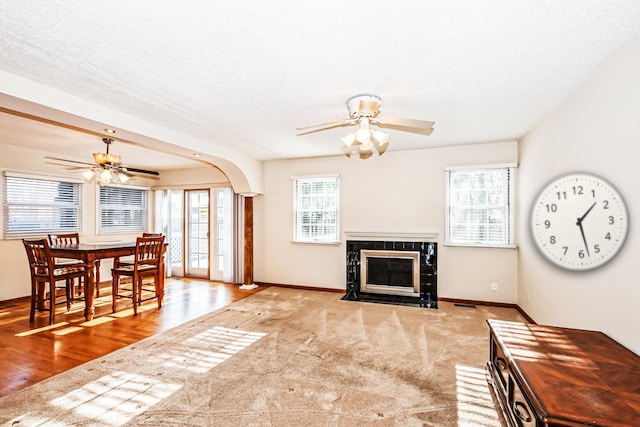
1.28
